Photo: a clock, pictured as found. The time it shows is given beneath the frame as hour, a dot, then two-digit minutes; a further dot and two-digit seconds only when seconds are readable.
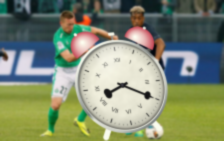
8.20
